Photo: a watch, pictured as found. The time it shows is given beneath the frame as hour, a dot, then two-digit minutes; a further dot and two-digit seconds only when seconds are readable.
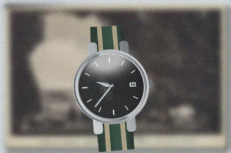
9.37
